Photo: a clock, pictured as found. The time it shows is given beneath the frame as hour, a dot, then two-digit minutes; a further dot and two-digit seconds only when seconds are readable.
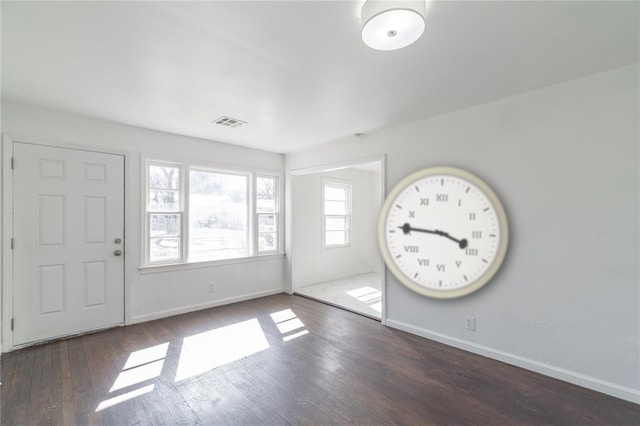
3.46
